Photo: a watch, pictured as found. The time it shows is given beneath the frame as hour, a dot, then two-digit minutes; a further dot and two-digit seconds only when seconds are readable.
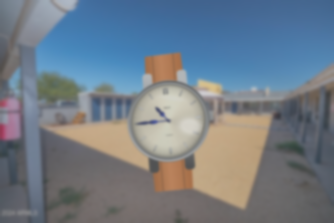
10.45
